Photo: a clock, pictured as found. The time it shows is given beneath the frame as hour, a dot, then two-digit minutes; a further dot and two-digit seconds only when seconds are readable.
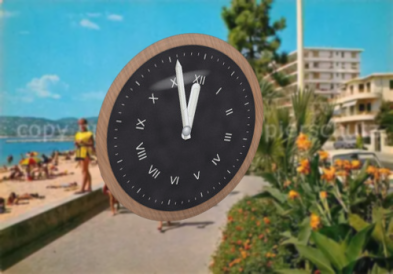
11.56
